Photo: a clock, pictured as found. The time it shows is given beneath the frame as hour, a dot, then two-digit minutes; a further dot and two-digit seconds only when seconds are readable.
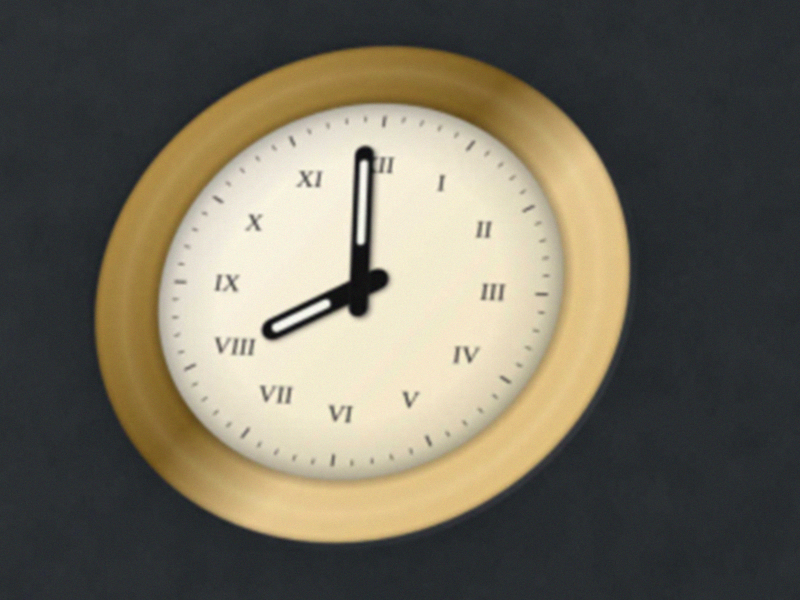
7.59
